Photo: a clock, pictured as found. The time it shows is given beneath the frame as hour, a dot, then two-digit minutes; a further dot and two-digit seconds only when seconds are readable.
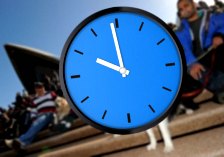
9.59
